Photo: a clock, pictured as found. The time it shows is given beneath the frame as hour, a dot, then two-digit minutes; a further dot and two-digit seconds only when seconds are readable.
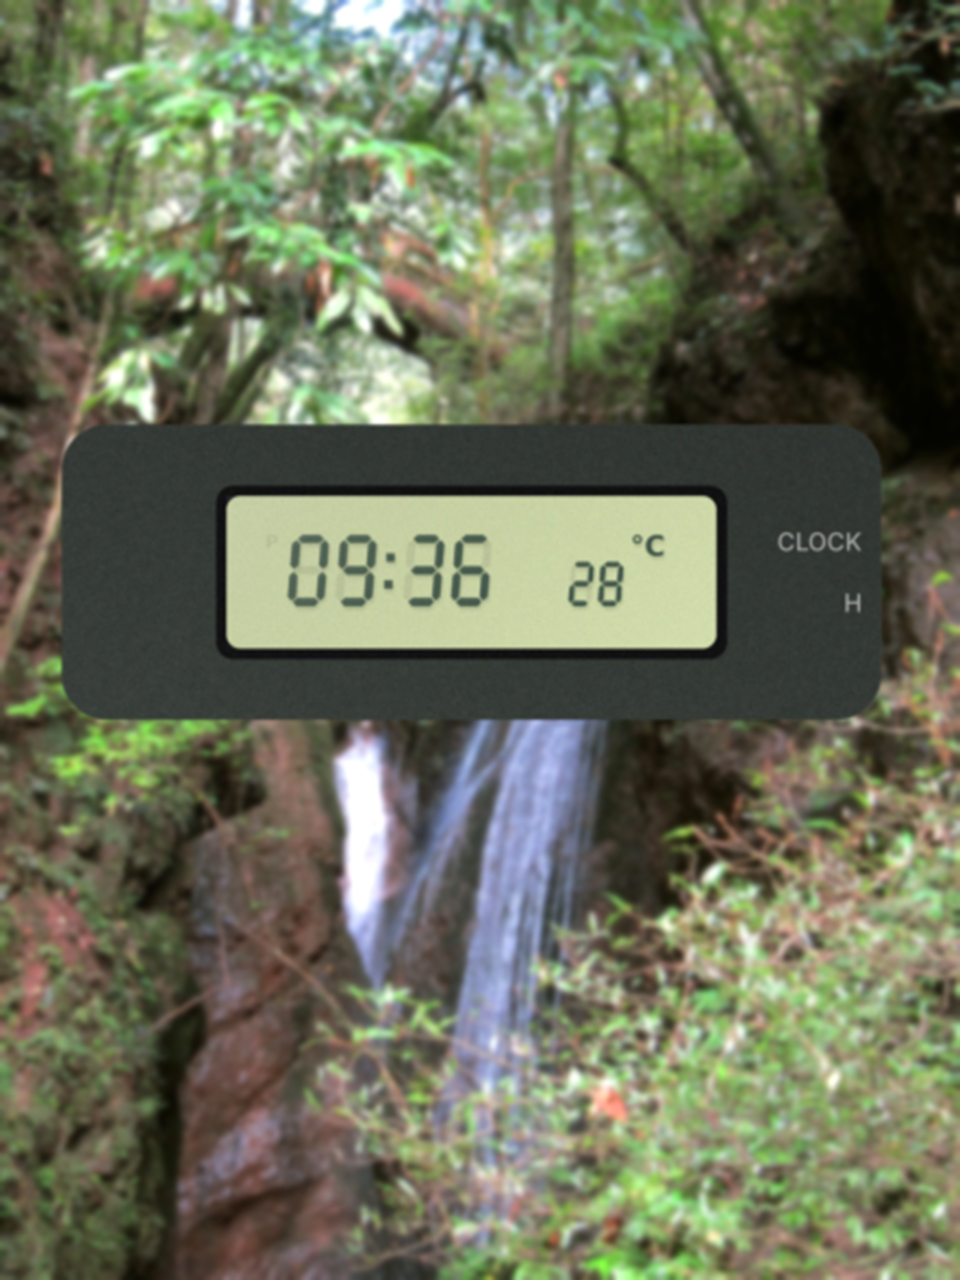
9.36
